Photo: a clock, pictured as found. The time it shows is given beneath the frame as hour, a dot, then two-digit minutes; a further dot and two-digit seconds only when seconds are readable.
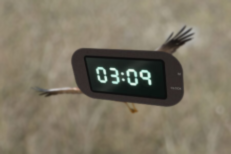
3.09
